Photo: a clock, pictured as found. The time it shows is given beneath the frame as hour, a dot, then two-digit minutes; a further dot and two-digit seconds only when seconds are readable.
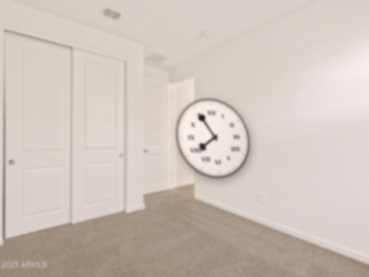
7.55
